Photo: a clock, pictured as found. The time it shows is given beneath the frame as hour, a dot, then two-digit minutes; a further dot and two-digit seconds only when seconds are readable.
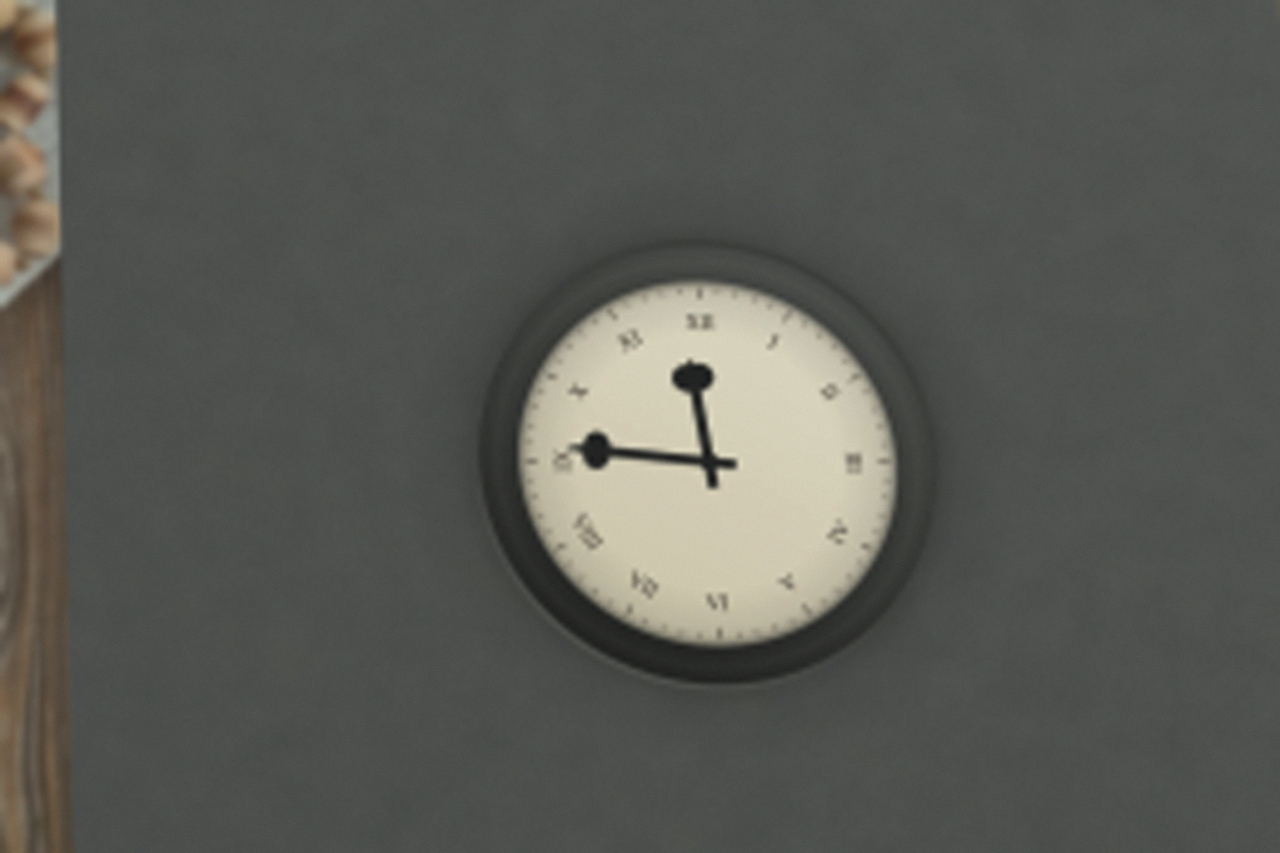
11.46
